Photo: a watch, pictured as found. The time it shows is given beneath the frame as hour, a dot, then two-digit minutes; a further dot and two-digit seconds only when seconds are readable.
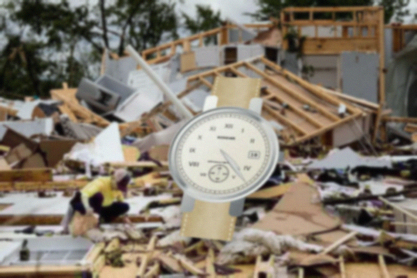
4.23
